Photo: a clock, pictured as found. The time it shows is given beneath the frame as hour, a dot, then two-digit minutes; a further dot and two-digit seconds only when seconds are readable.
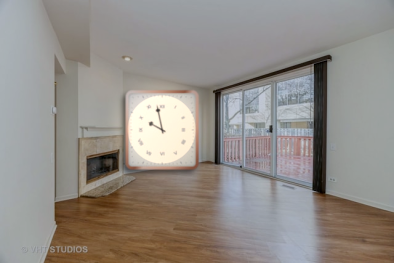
9.58
